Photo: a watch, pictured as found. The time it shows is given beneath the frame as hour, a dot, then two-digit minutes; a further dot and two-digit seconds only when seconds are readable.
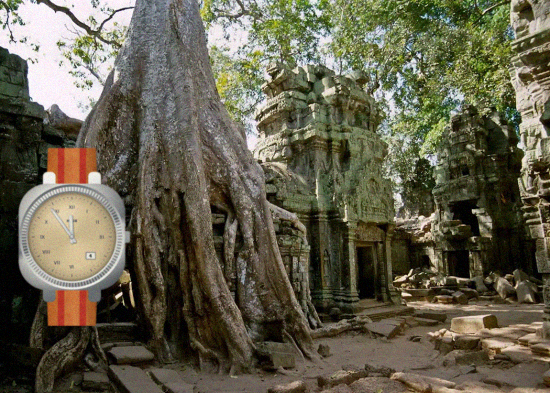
11.54
